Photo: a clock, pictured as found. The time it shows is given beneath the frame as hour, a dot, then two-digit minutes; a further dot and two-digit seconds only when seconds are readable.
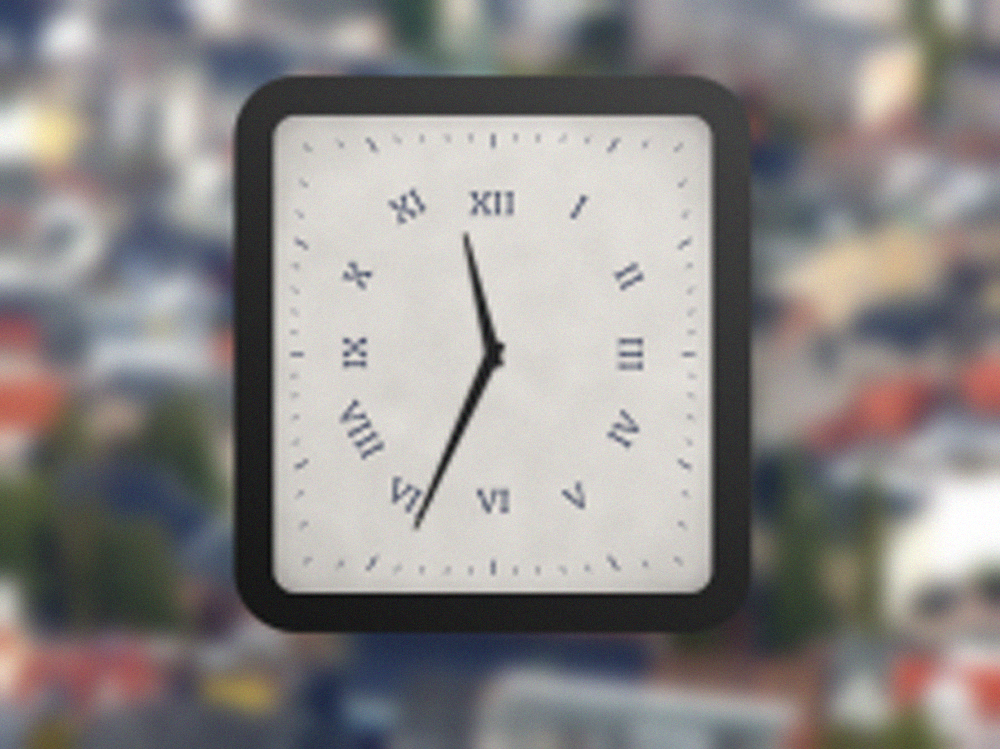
11.34
